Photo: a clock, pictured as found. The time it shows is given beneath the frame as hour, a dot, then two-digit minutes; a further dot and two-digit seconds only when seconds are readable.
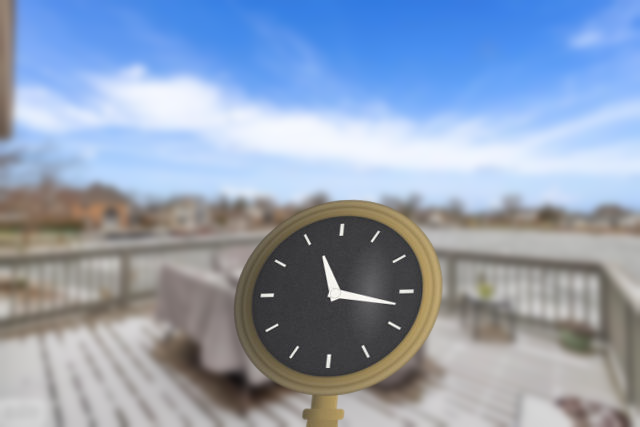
11.17
